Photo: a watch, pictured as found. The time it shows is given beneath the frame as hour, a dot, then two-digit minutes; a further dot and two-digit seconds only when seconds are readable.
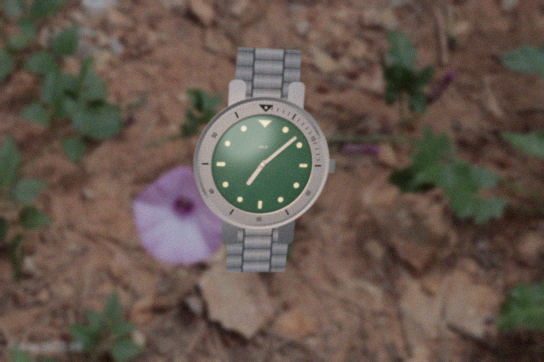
7.08
